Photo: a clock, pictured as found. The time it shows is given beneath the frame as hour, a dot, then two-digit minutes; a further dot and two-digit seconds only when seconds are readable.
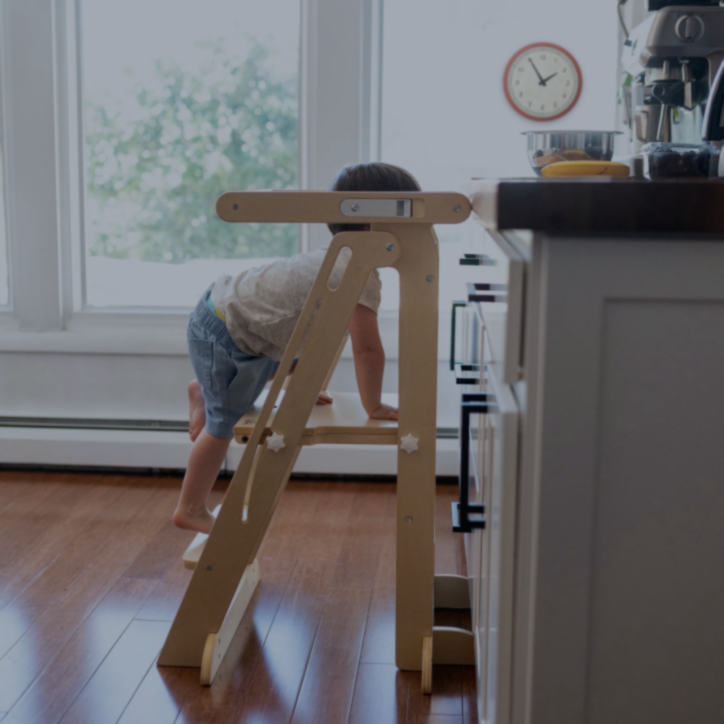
1.55
